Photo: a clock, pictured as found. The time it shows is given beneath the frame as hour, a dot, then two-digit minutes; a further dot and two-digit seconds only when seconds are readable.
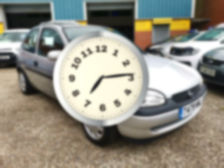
7.14
